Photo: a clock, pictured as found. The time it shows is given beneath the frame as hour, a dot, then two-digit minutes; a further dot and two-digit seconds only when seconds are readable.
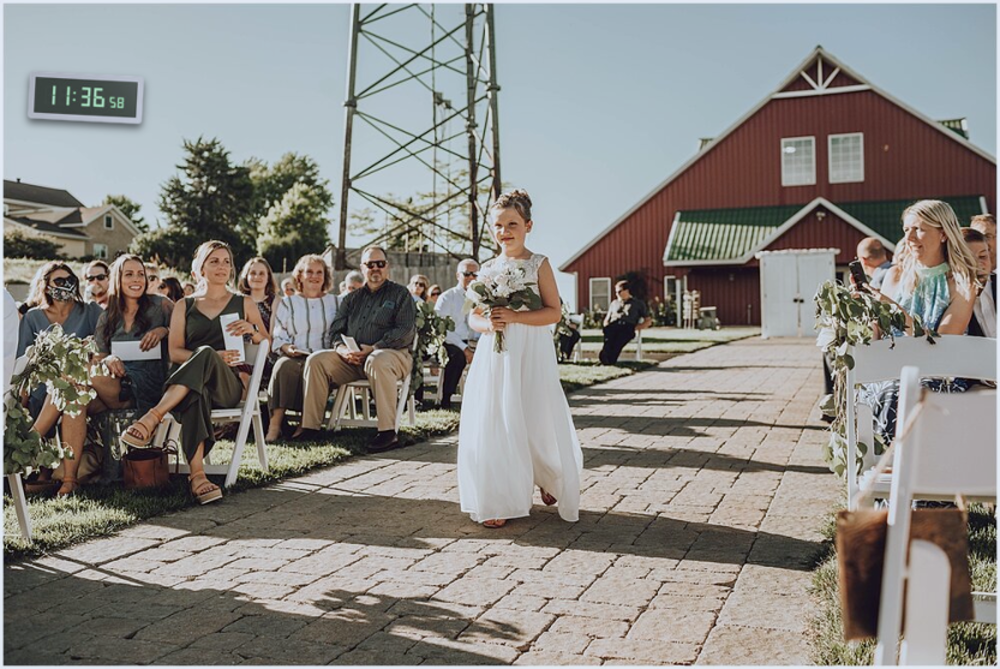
11.36.58
